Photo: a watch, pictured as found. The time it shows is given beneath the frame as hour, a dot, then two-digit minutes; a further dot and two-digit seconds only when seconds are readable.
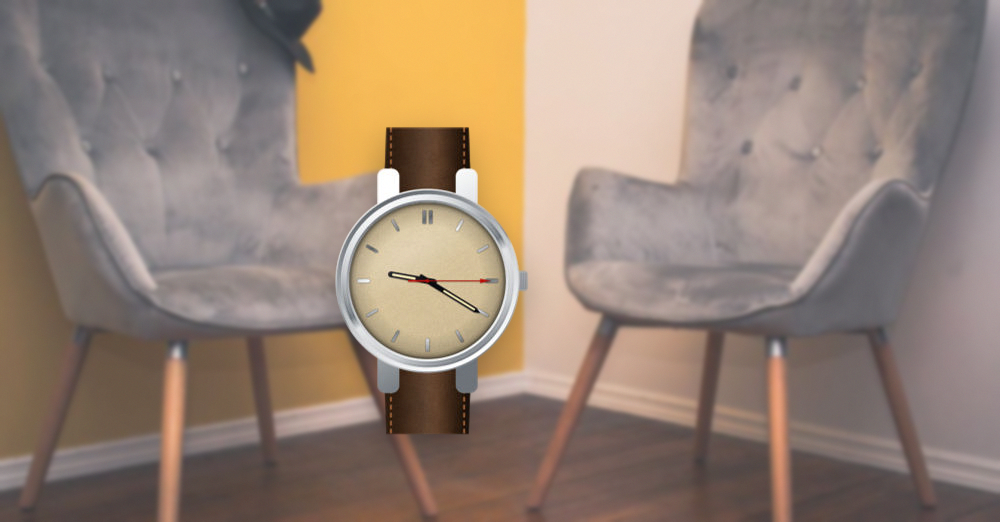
9.20.15
